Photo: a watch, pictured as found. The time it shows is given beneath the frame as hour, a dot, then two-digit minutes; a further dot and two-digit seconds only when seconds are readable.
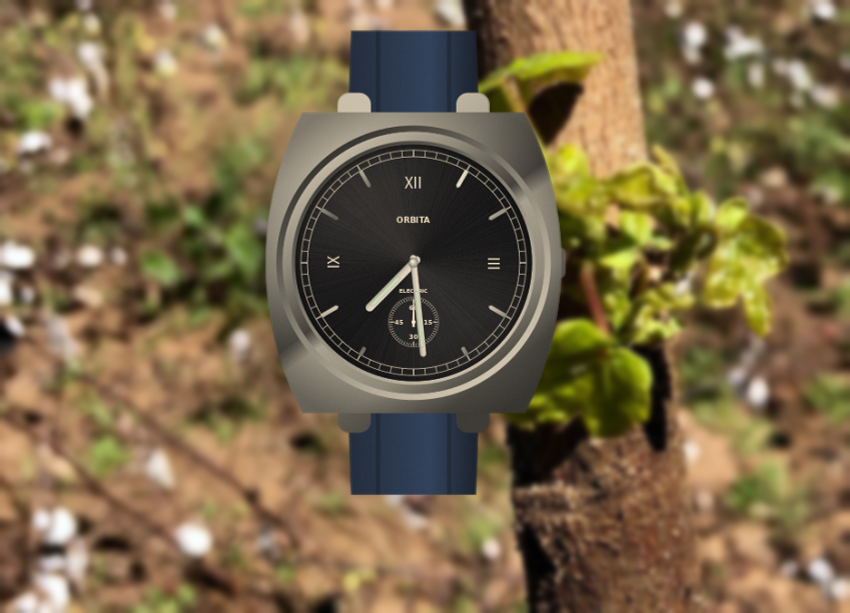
7.29
